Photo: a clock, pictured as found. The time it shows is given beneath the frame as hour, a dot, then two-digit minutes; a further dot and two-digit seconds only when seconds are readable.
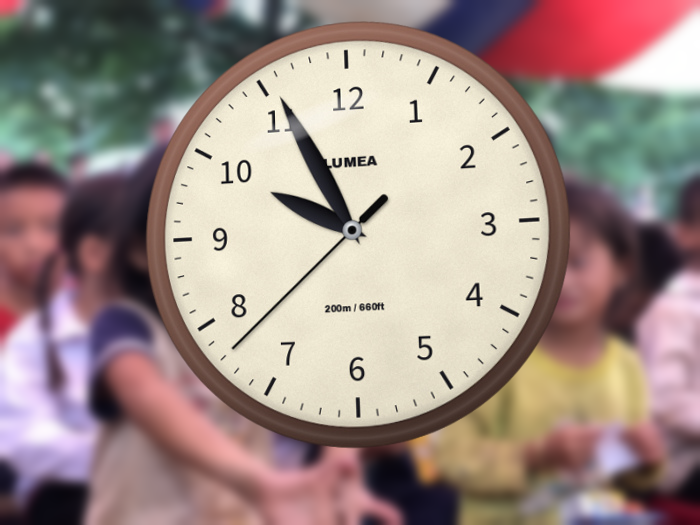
9.55.38
